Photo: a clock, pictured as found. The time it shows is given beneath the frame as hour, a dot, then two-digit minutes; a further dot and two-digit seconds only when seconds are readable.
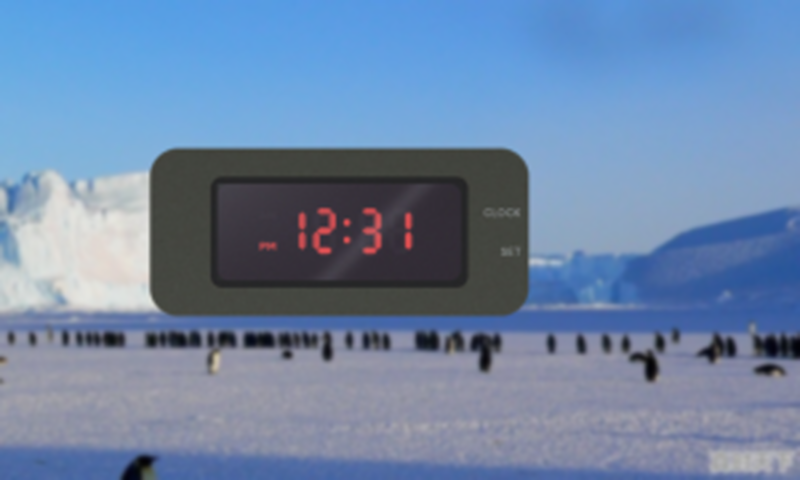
12.31
